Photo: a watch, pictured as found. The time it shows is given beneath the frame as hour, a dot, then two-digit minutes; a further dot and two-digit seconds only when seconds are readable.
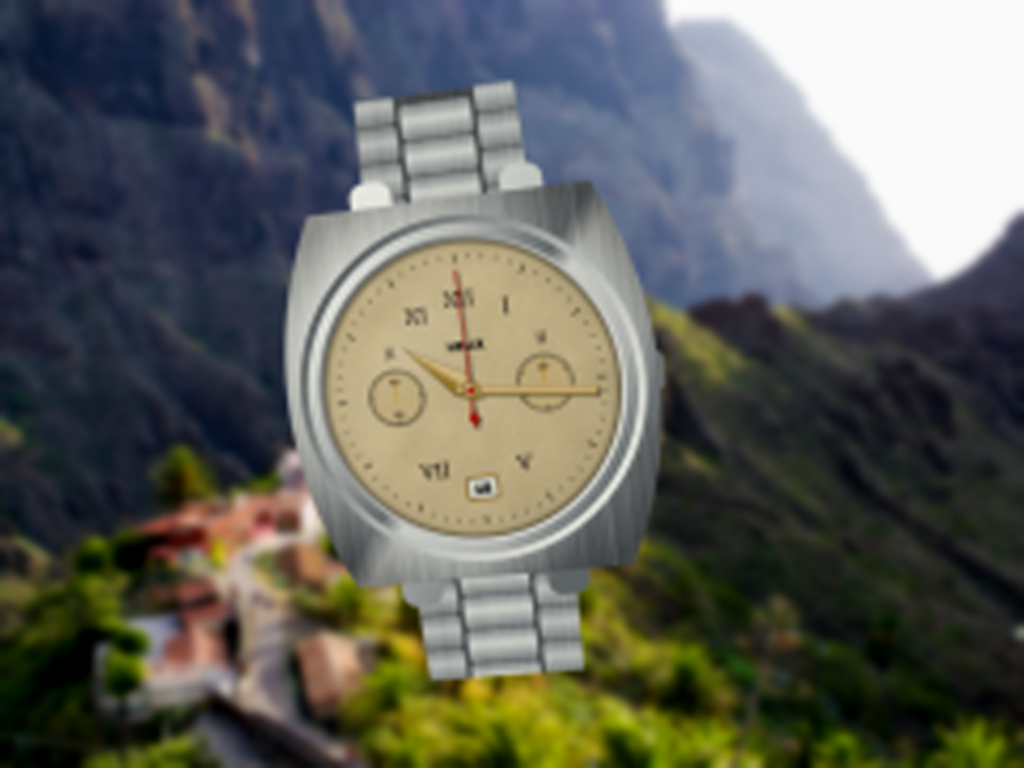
10.16
